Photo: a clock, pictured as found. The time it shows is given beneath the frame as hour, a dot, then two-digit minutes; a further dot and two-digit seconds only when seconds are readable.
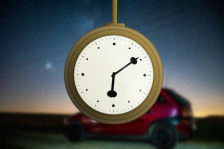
6.09
